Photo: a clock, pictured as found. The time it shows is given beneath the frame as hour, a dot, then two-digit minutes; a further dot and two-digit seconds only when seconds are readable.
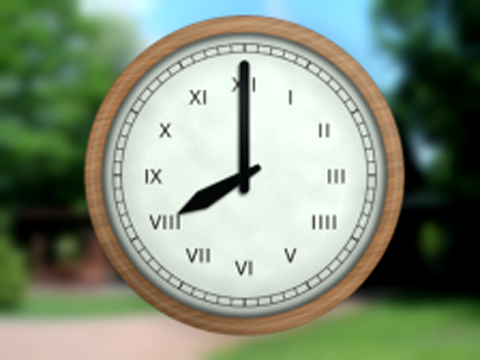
8.00
